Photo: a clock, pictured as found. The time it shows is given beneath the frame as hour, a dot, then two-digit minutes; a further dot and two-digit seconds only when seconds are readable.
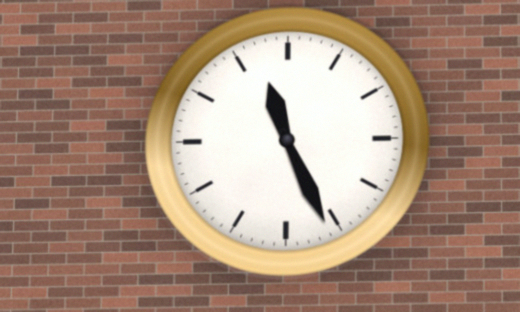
11.26
